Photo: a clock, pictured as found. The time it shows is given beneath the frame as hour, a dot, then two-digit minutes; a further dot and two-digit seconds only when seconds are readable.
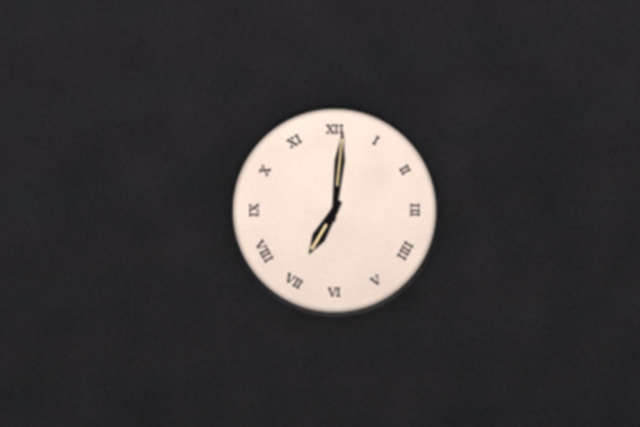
7.01
